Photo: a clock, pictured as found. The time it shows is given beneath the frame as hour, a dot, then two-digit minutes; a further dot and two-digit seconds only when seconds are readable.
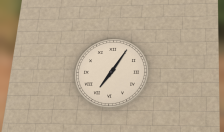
7.05
